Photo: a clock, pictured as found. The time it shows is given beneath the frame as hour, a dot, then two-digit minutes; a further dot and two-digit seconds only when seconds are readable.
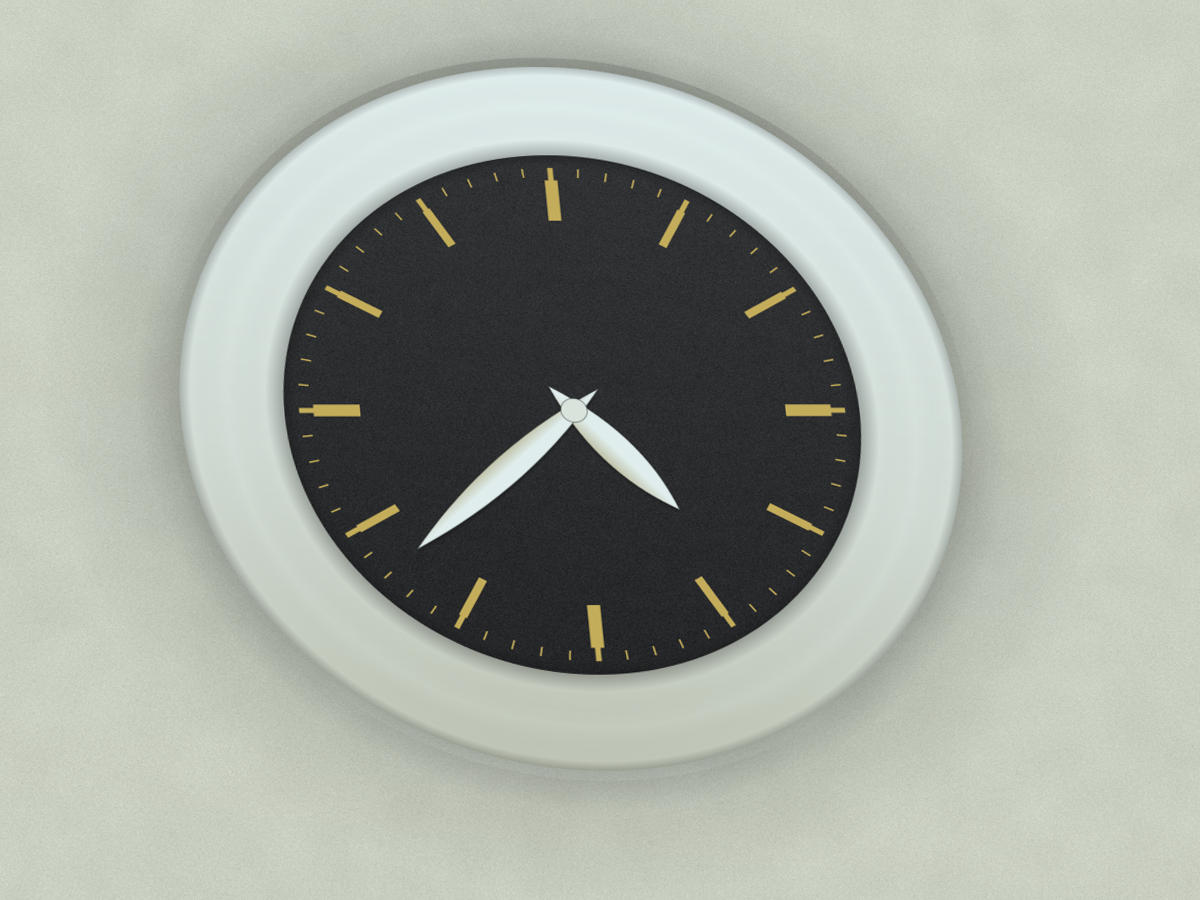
4.38
